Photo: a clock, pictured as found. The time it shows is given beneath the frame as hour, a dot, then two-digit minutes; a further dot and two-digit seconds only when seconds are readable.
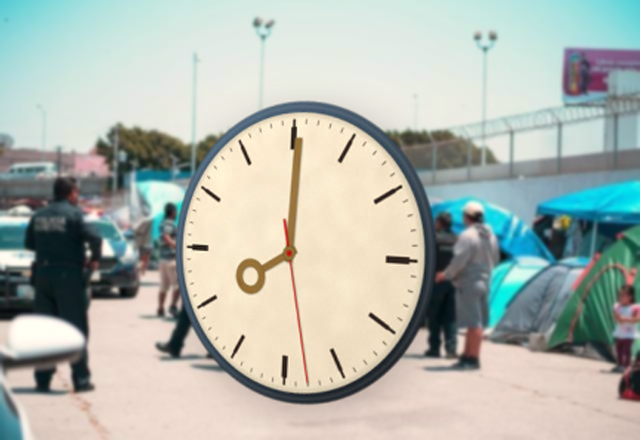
8.00.28
